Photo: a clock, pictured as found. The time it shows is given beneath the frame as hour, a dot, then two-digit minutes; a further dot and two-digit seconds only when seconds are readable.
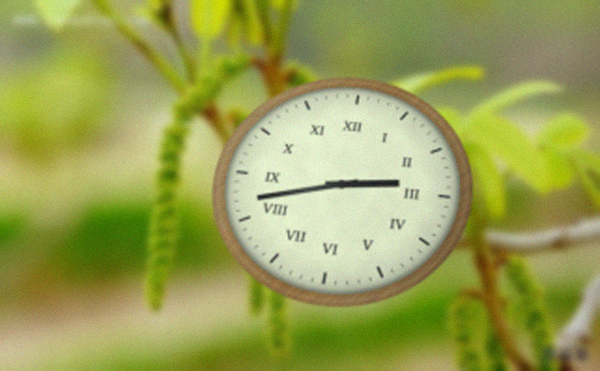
2.42
